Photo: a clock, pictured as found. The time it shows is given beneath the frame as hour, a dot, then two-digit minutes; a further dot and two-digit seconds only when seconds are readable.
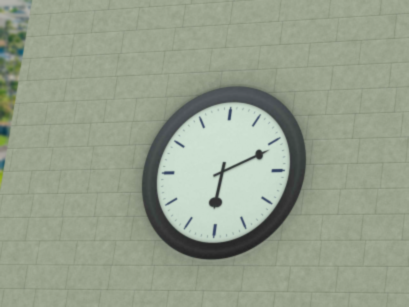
6.11
